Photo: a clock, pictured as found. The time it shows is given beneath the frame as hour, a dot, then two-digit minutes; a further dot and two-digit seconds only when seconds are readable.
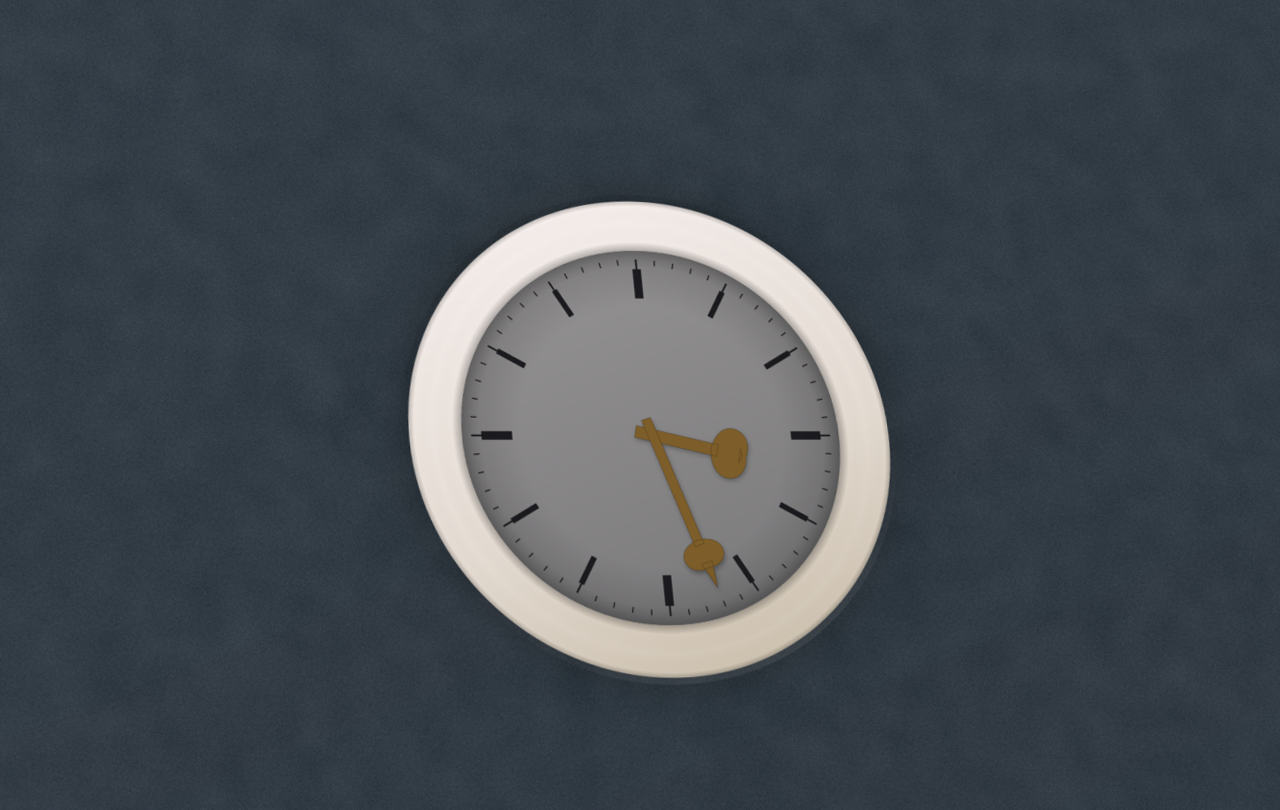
3.27
